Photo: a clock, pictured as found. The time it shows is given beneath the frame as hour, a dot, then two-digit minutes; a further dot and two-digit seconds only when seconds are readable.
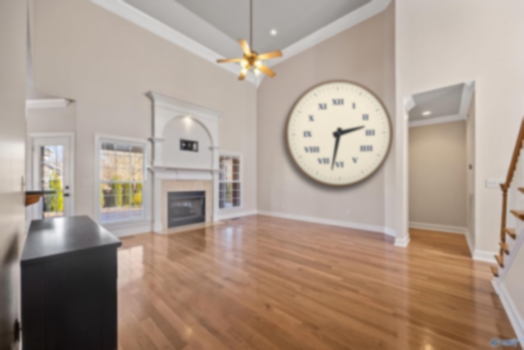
2.32
